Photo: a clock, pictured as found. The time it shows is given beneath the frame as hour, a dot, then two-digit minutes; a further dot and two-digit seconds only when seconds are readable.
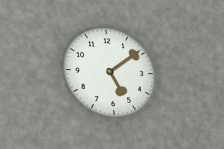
5.09
